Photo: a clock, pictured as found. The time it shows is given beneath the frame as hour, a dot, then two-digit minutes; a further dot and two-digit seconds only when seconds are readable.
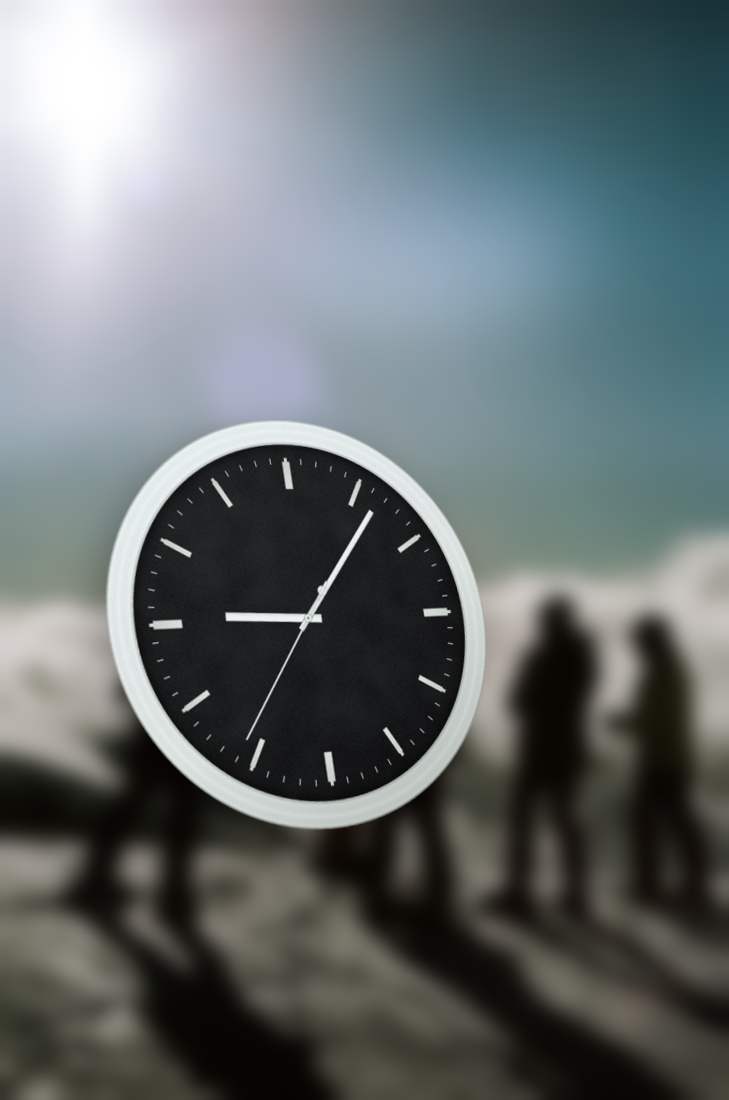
9.06.36
